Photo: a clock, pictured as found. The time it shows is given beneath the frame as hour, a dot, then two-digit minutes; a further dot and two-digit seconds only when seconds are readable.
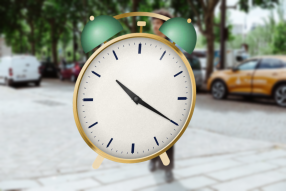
10.20
